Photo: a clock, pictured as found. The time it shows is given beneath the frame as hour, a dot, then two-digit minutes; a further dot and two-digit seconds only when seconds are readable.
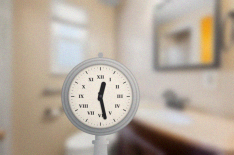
12.28
